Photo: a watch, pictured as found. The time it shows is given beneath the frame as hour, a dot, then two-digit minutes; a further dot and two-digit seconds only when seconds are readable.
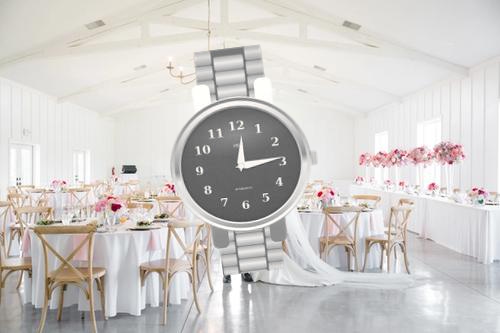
12.14
